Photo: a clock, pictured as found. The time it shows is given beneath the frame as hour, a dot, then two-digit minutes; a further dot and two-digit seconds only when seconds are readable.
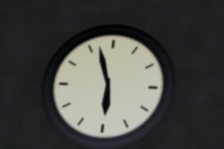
5.57
